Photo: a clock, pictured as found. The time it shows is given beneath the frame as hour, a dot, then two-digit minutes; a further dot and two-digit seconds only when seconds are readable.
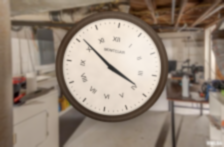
3.51
